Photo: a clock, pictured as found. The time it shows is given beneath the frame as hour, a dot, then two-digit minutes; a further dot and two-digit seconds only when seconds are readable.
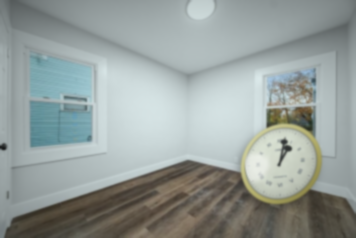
1.02
